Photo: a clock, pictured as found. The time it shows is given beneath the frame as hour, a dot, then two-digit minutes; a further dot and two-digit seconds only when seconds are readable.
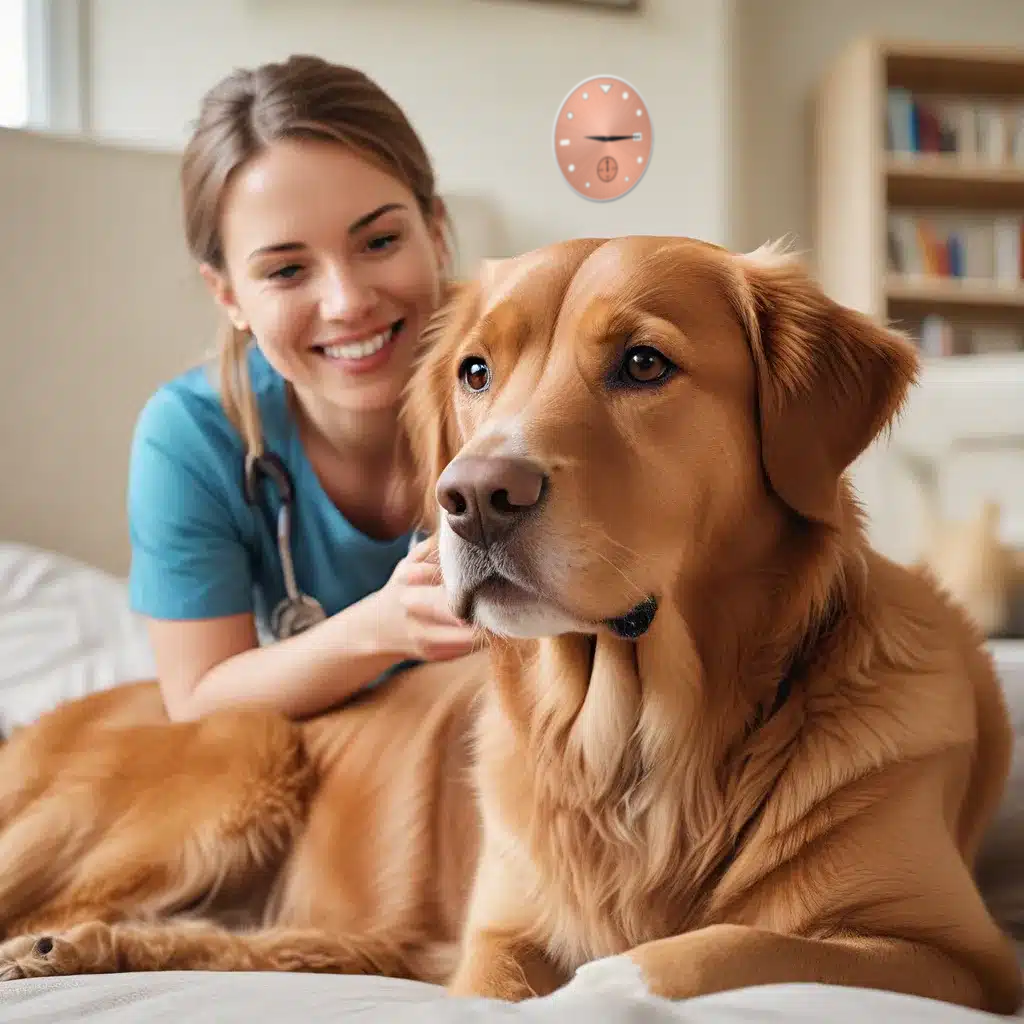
9.15
